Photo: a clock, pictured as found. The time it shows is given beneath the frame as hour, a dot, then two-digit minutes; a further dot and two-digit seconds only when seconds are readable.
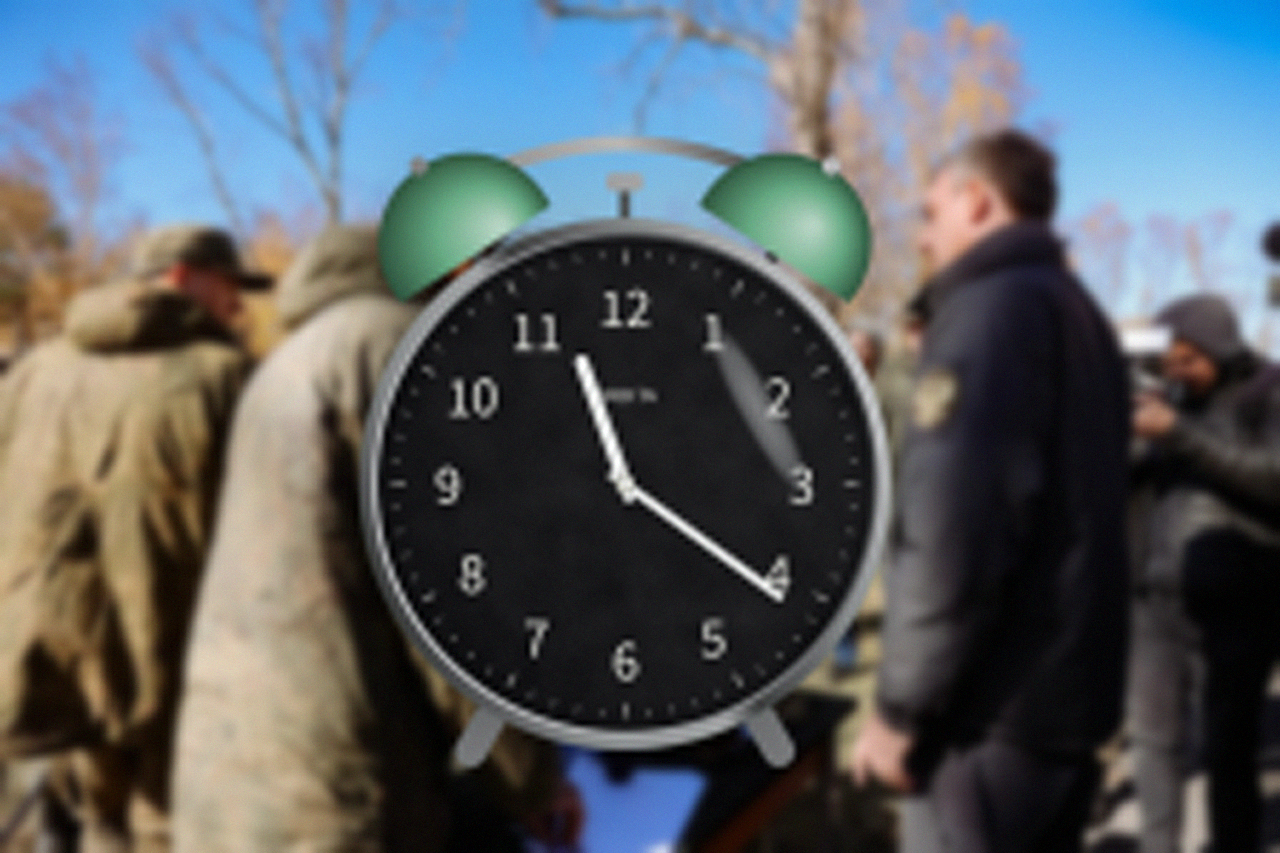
11.21
